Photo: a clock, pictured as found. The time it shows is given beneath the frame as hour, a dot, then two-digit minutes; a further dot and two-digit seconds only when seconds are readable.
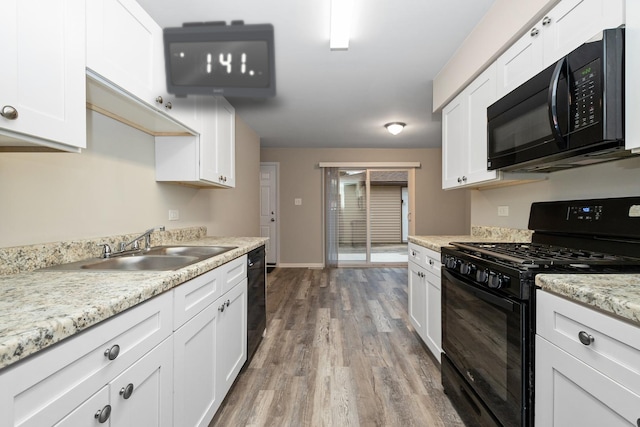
1.41
